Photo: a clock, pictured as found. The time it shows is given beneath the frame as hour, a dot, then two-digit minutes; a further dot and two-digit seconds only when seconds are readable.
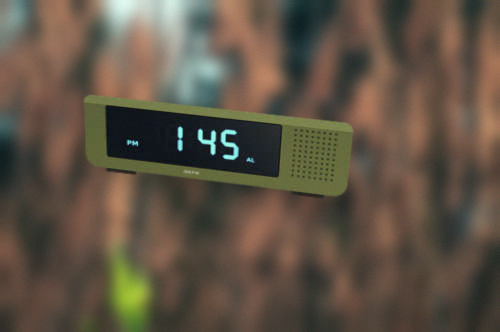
1.45
